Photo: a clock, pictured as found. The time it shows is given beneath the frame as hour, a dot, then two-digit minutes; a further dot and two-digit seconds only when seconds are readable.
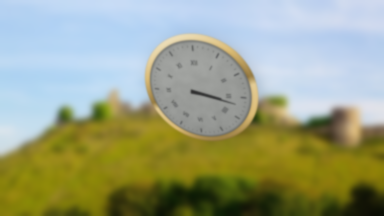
3.17
